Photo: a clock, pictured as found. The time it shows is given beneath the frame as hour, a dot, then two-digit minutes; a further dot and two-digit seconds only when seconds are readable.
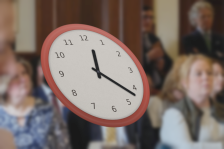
12.22
